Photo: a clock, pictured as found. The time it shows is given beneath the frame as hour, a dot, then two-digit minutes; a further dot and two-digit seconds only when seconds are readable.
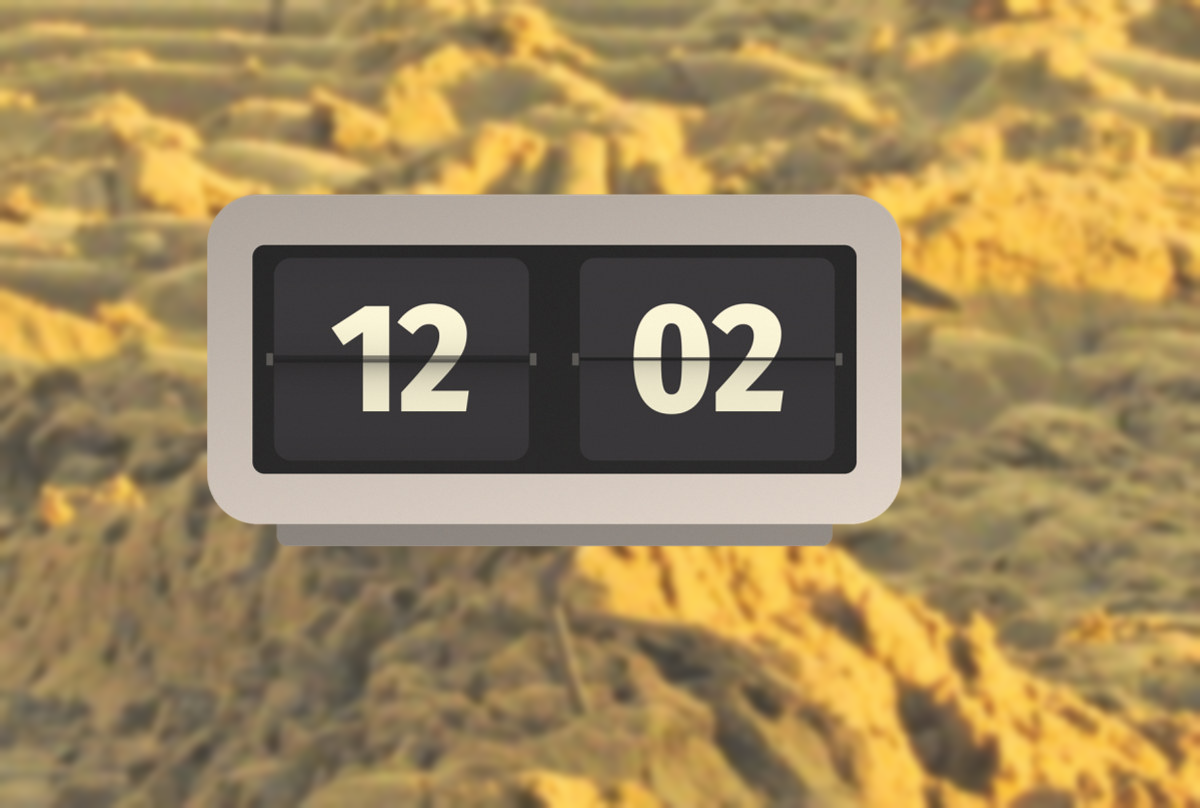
12.02
